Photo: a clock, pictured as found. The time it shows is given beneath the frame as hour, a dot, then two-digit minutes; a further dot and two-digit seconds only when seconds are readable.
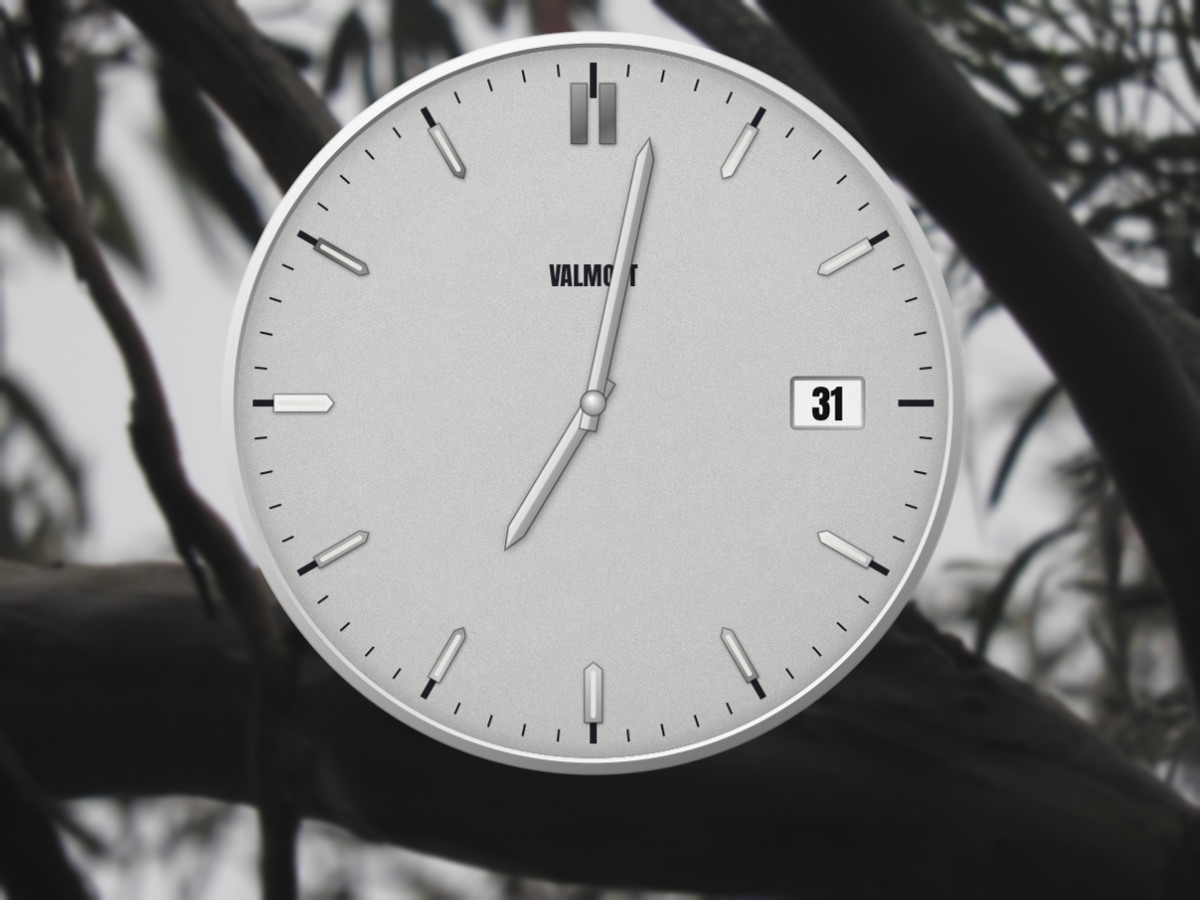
7.02
